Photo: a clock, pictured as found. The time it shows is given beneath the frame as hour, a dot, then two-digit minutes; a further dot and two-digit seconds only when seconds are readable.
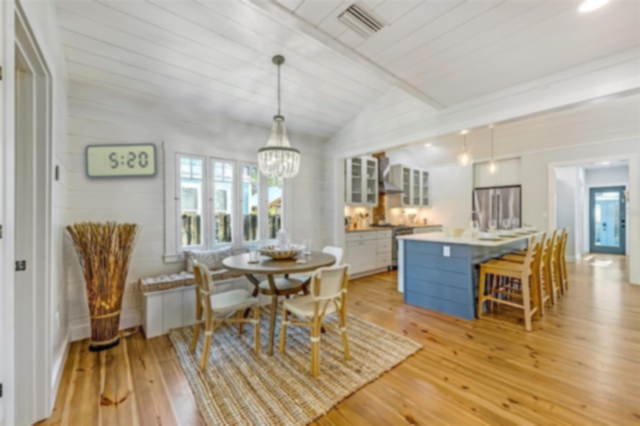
5.20
